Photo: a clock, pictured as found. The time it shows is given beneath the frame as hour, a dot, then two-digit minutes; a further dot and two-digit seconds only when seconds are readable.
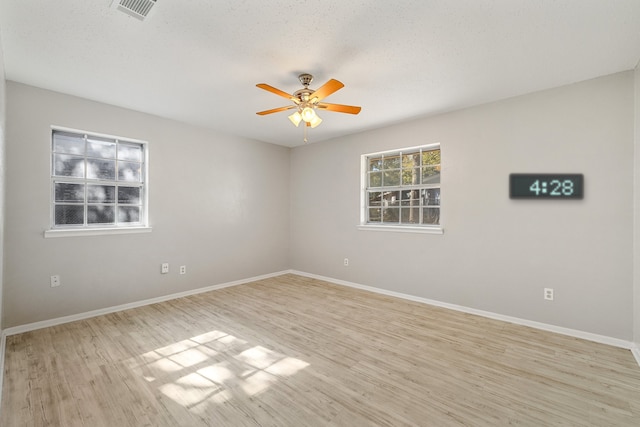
4.28
